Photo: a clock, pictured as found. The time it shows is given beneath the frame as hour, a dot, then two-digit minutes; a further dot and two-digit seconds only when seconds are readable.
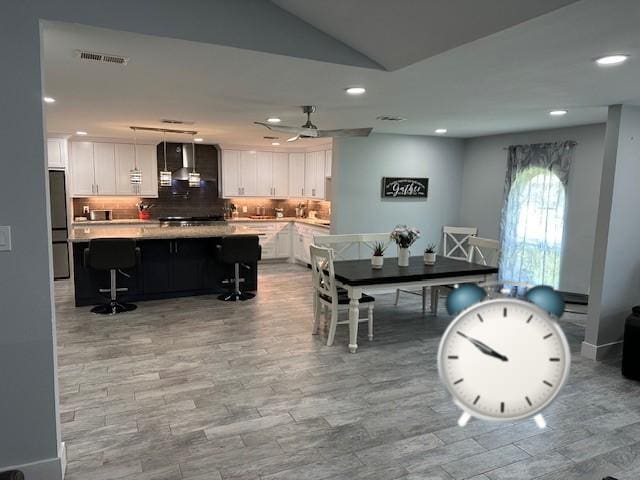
9.50
